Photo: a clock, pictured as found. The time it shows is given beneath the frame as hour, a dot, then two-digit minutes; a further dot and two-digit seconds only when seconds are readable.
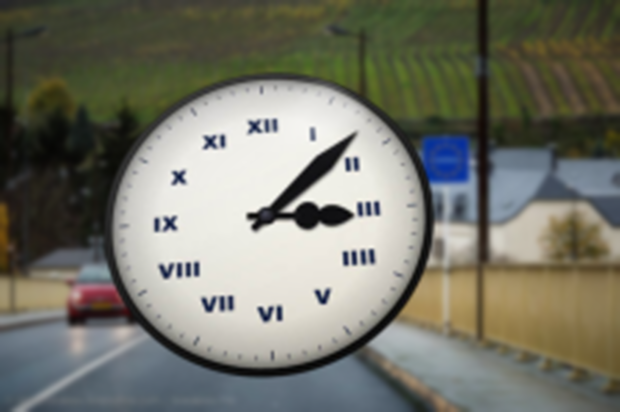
3.08
